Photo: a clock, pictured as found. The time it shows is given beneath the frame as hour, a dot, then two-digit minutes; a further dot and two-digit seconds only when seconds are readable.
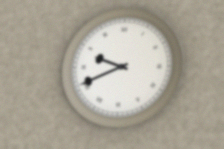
9.41
